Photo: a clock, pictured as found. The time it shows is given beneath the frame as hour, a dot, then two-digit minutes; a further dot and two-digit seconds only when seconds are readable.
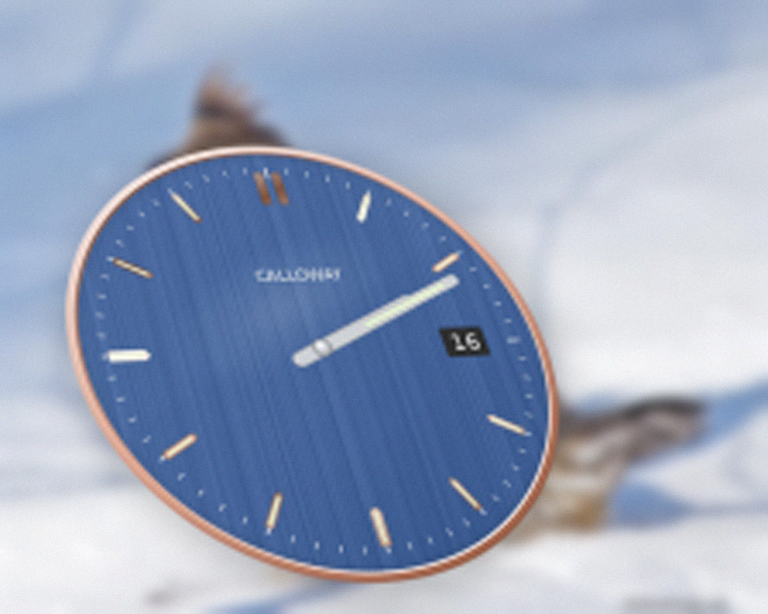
2.11
